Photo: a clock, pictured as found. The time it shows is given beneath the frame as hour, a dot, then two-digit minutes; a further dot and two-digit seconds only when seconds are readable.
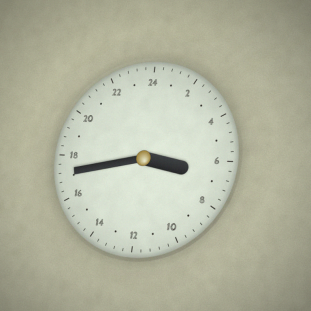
6.43
